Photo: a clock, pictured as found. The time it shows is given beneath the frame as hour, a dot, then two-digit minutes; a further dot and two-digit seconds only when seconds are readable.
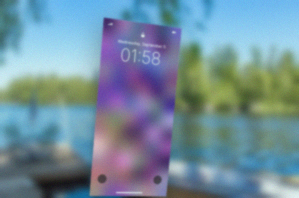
1.58
